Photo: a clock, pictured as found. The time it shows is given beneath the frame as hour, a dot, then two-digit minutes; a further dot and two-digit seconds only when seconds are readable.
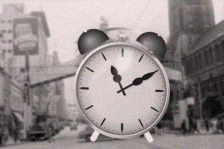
11.10
